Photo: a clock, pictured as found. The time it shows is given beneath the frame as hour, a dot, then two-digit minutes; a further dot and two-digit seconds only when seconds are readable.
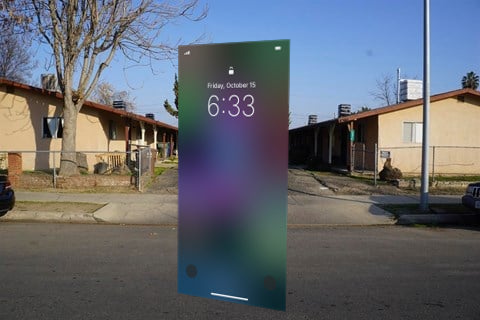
6.33
